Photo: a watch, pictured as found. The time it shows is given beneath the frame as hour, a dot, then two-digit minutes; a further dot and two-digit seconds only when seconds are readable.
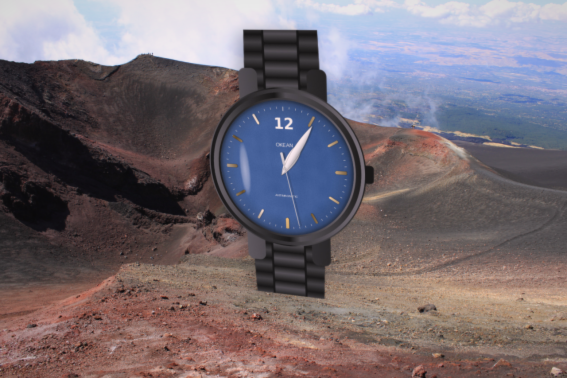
1.05.28
